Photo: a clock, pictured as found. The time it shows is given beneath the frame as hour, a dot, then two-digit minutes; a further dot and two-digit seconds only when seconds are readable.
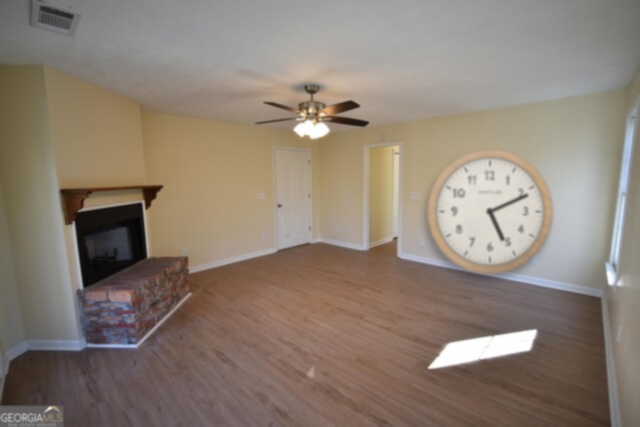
5.11
